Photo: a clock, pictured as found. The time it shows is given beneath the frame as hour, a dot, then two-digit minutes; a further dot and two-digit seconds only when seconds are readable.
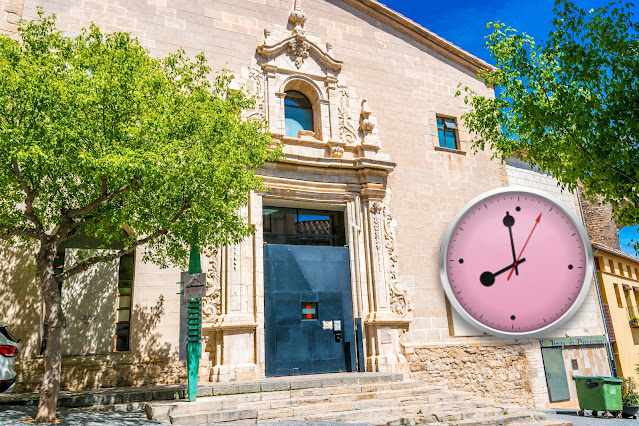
7.58.04
